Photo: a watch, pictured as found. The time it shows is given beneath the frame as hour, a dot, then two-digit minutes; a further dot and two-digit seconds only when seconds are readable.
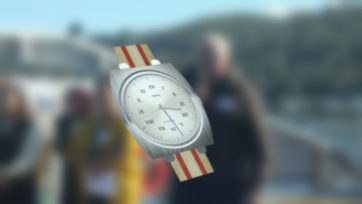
3.28
